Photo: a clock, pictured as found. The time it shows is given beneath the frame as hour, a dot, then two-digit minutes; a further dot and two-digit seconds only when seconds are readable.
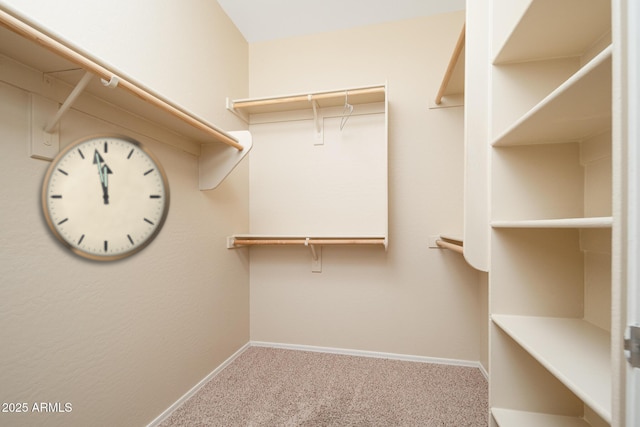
11.58
